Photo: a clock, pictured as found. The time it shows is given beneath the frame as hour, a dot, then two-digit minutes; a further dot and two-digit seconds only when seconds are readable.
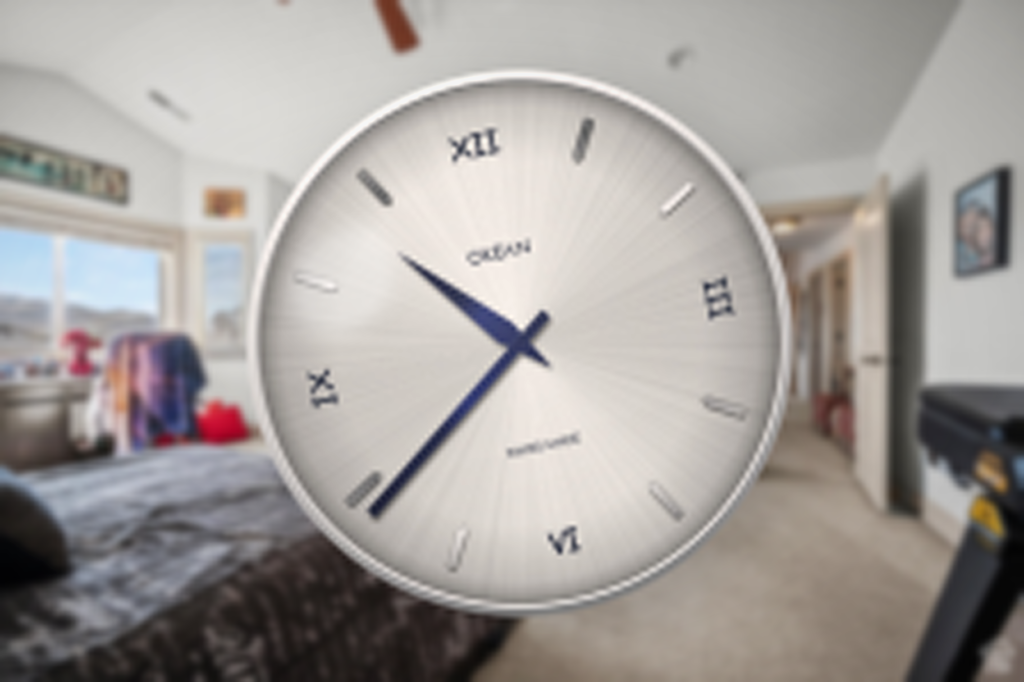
10.39
